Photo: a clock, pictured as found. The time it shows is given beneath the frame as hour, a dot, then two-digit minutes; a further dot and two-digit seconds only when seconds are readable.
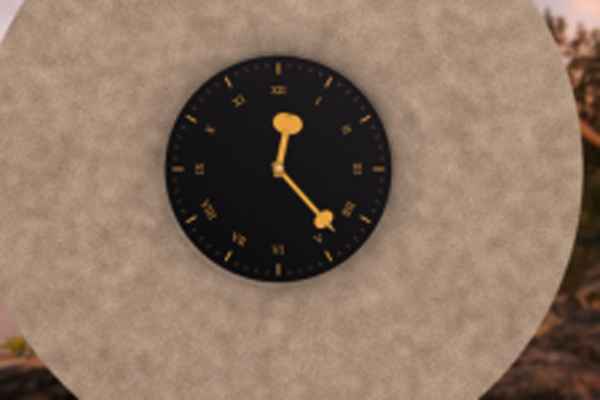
12.23
